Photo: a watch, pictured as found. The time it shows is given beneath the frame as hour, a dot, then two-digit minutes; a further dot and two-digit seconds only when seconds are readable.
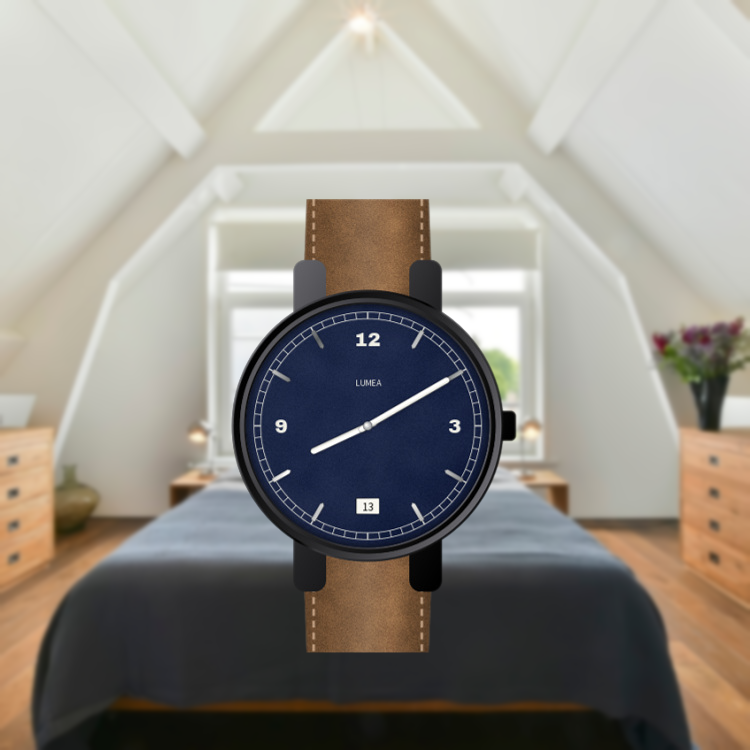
8.10
